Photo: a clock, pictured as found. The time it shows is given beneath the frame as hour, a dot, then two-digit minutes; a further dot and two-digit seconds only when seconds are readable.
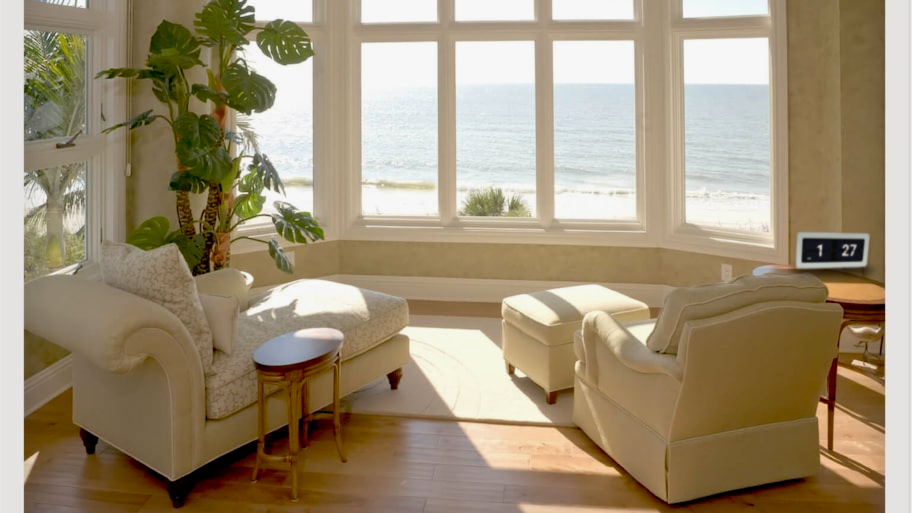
1.27
